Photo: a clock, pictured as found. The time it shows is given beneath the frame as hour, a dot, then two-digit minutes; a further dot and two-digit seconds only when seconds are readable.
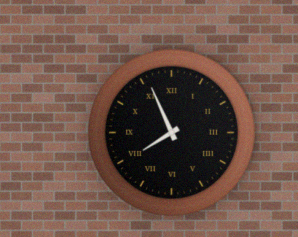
7.56
